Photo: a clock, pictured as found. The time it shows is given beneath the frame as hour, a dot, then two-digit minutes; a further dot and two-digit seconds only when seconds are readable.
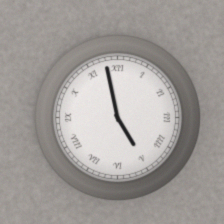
4.58
